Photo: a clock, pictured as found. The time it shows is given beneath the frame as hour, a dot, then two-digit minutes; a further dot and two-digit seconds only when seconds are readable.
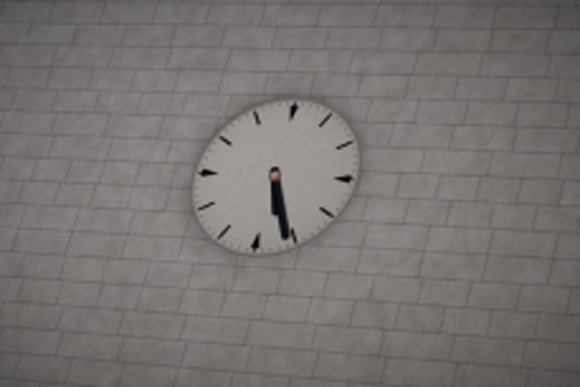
5.26
